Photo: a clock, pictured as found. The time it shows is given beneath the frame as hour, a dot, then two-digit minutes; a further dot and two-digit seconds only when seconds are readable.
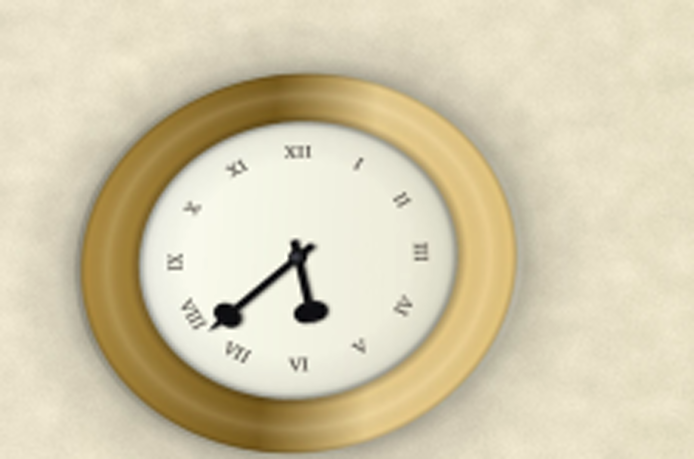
5.38
